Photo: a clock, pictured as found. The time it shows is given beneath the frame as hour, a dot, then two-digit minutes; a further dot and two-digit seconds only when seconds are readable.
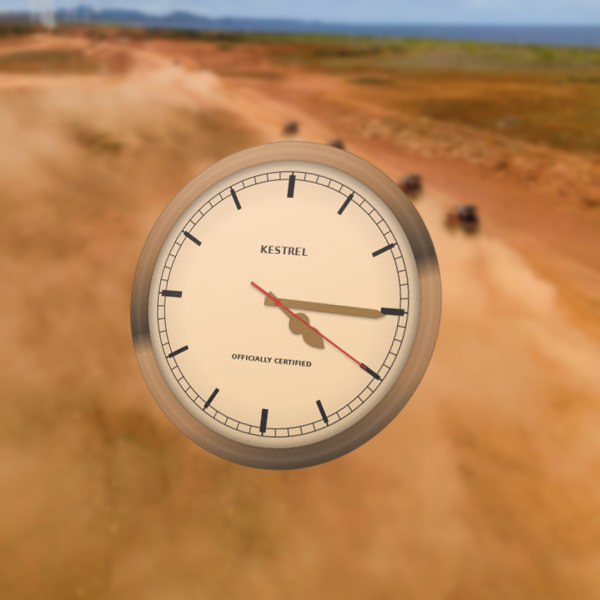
4.15.20
